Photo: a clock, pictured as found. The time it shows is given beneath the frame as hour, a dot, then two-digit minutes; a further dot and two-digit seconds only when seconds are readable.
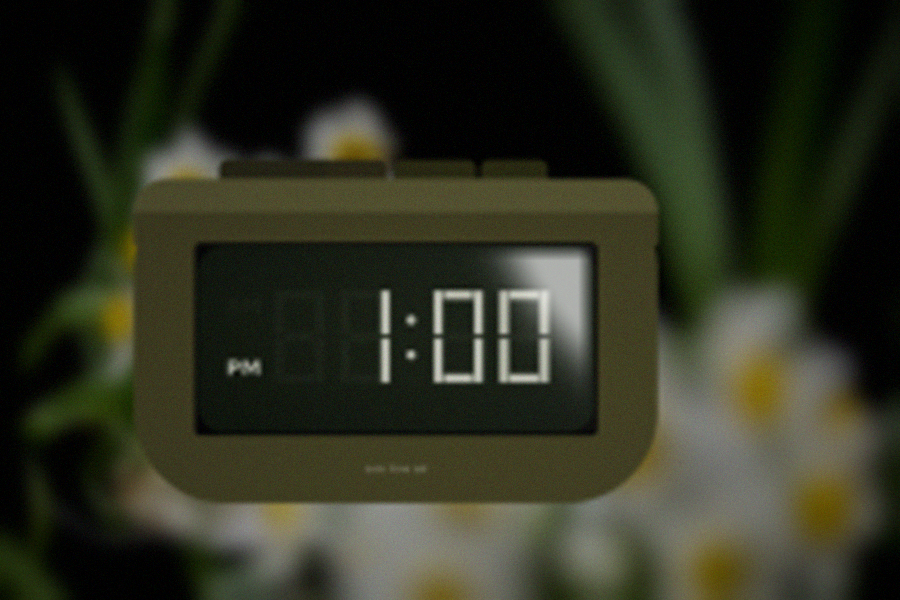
1.00
